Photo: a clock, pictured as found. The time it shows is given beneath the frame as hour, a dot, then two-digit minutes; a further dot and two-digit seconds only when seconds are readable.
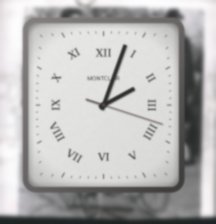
2.03.18
